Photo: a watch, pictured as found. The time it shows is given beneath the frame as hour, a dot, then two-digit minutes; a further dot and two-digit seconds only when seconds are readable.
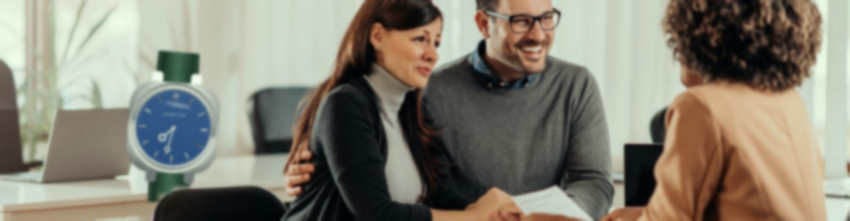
7.32
